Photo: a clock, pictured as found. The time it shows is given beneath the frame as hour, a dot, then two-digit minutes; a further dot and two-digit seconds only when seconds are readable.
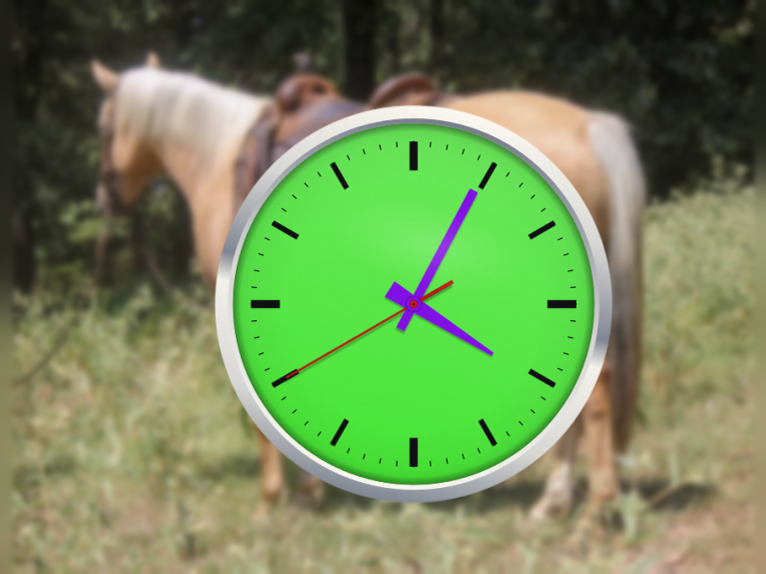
4.04.40
